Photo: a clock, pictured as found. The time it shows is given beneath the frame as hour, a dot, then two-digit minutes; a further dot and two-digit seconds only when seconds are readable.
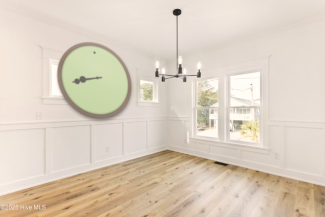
8.43
